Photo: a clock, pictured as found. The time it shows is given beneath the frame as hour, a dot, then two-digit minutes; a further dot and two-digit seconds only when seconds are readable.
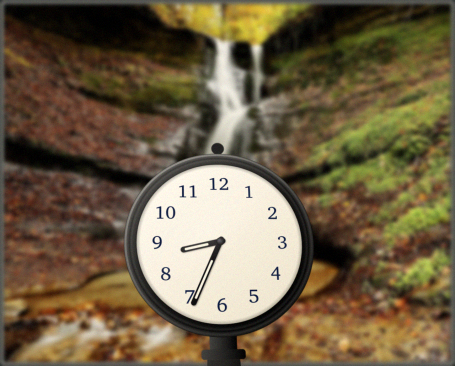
8.34
